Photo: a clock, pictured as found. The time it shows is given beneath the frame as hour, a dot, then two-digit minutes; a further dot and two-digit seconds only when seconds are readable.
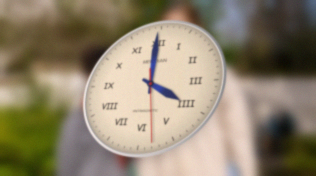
3.59.28
